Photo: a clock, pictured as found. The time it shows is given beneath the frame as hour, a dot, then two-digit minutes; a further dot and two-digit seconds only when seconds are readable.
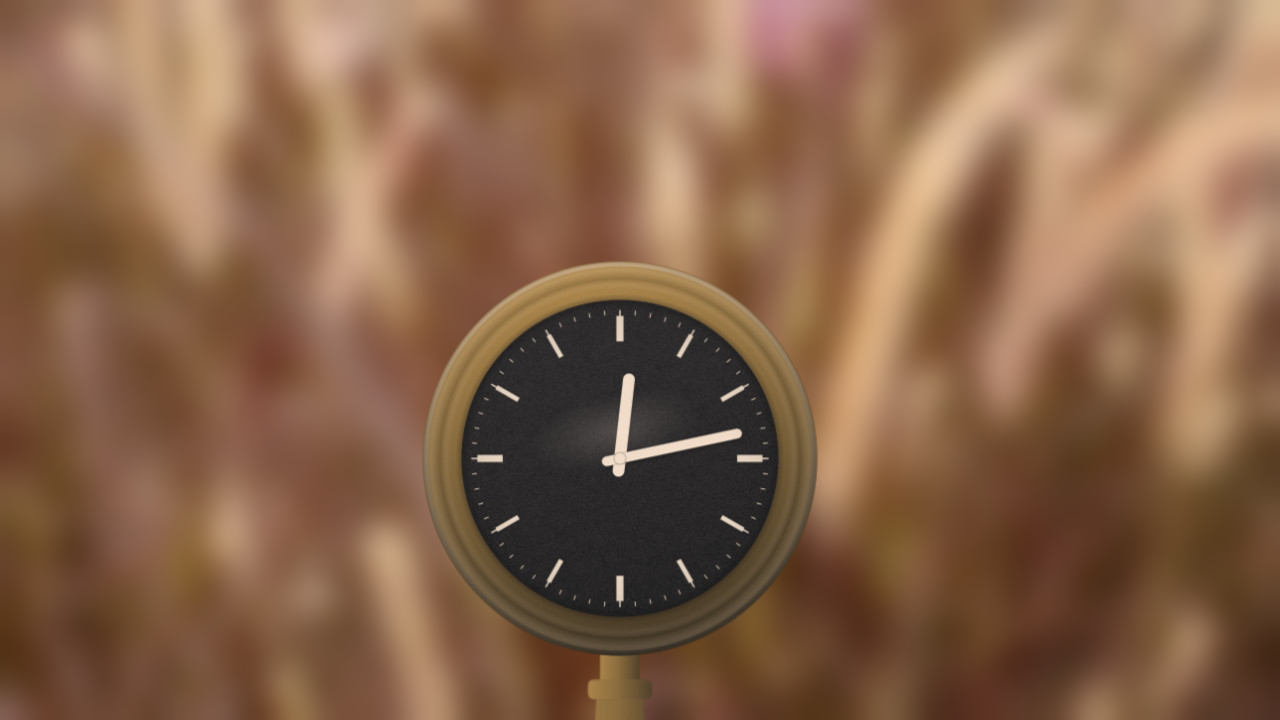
12.13
